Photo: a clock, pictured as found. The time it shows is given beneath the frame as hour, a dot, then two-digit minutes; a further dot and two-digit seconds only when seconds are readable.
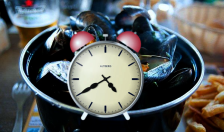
4.40
